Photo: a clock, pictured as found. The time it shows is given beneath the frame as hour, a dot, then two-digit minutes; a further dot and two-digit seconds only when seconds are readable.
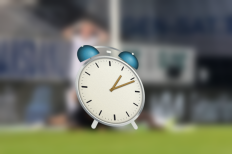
1.11
